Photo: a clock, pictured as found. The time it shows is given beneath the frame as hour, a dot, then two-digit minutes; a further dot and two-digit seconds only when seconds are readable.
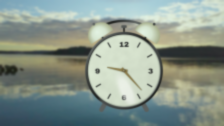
9.23
